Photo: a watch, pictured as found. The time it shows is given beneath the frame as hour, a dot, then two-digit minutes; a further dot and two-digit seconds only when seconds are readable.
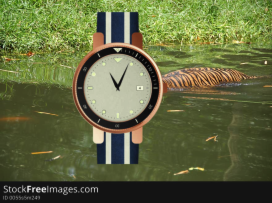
11.04
